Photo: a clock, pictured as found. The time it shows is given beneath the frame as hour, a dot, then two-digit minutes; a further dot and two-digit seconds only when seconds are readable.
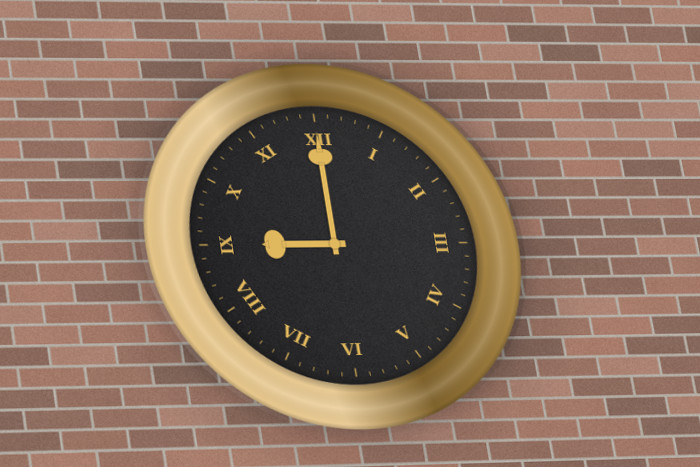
9.00
